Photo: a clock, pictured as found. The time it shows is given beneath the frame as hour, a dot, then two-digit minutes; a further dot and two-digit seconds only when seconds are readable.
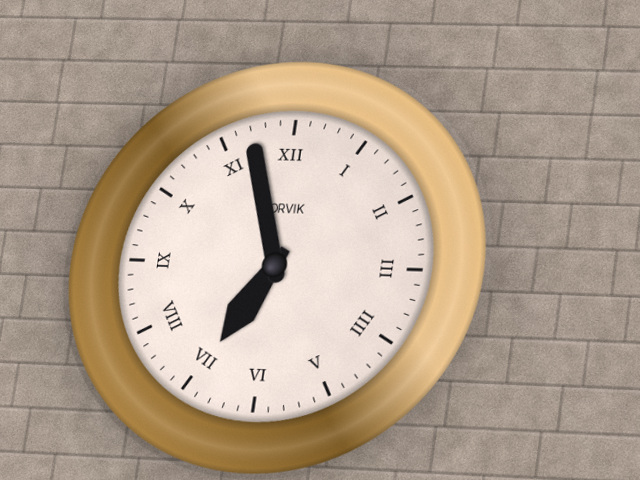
6.57
